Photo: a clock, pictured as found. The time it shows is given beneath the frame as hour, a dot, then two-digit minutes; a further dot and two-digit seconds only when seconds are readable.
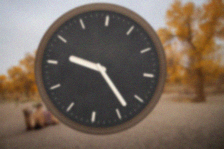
9.23
